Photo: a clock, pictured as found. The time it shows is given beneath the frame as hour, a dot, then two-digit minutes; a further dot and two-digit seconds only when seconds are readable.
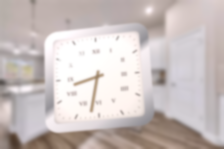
8.32
